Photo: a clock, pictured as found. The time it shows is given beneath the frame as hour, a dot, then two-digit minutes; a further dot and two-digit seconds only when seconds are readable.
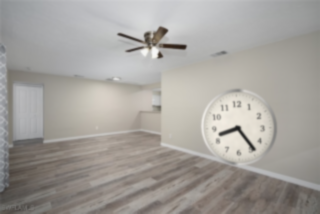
8.24
